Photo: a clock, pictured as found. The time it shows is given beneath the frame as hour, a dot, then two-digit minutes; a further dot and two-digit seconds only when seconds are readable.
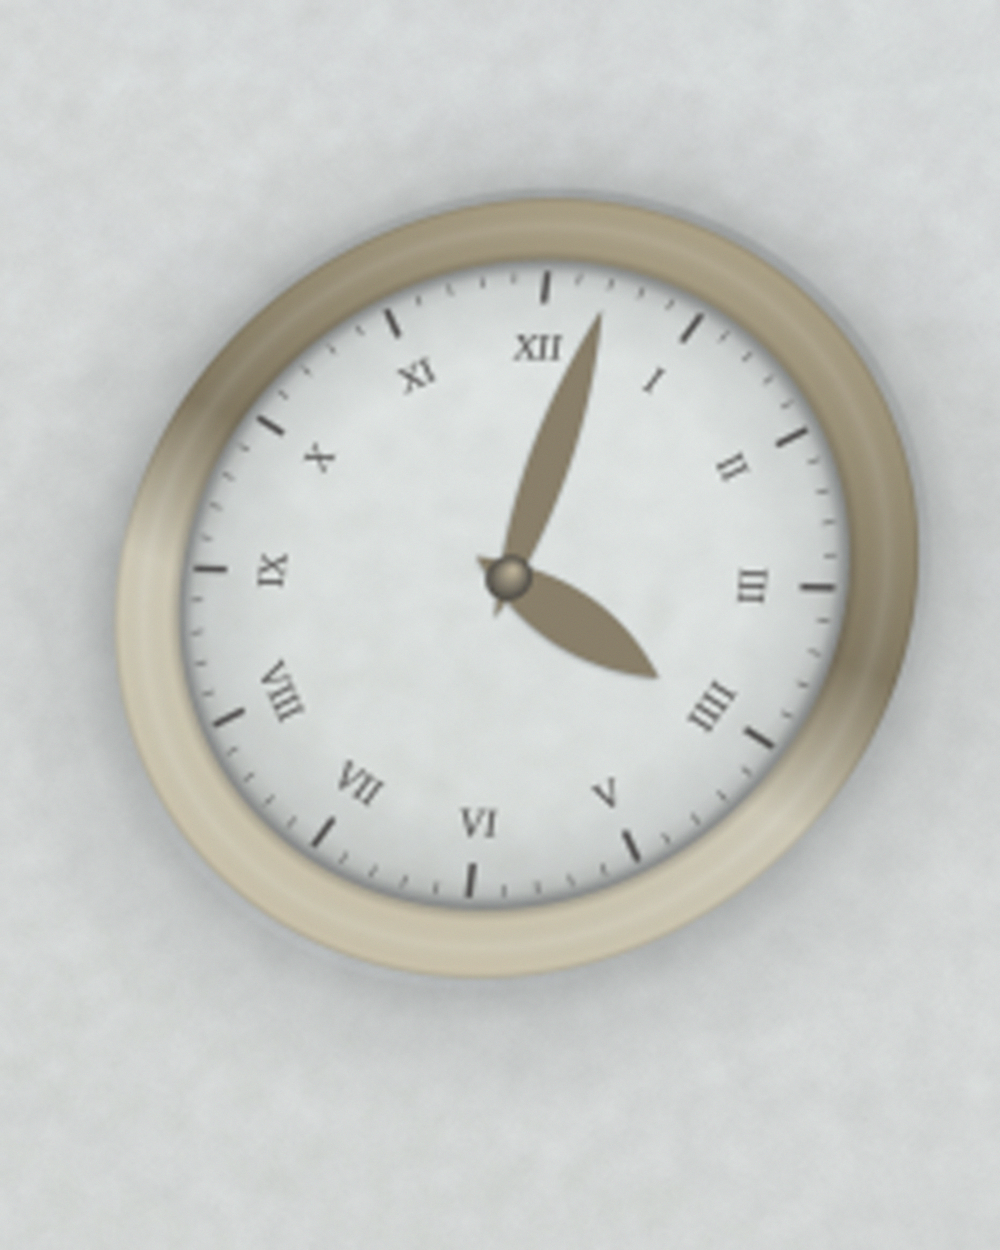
4.02
